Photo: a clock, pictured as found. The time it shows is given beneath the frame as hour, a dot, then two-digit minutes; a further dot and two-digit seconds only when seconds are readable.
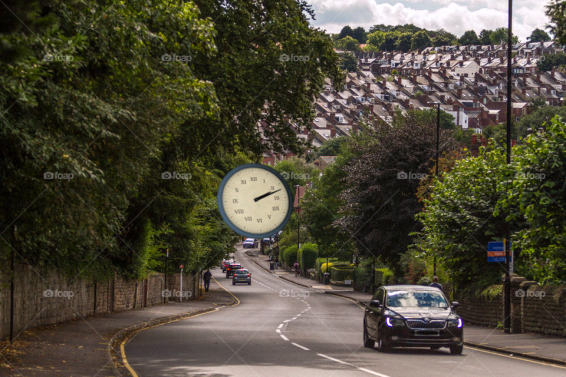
2.12
